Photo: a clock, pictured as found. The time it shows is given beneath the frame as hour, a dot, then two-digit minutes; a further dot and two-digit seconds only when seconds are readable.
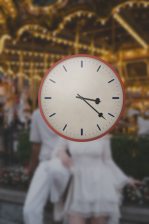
3.22
